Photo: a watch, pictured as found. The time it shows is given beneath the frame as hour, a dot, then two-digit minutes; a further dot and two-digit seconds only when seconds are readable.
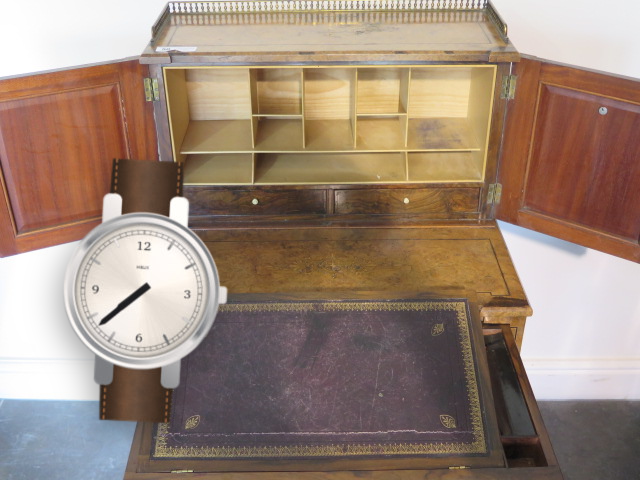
7.38
